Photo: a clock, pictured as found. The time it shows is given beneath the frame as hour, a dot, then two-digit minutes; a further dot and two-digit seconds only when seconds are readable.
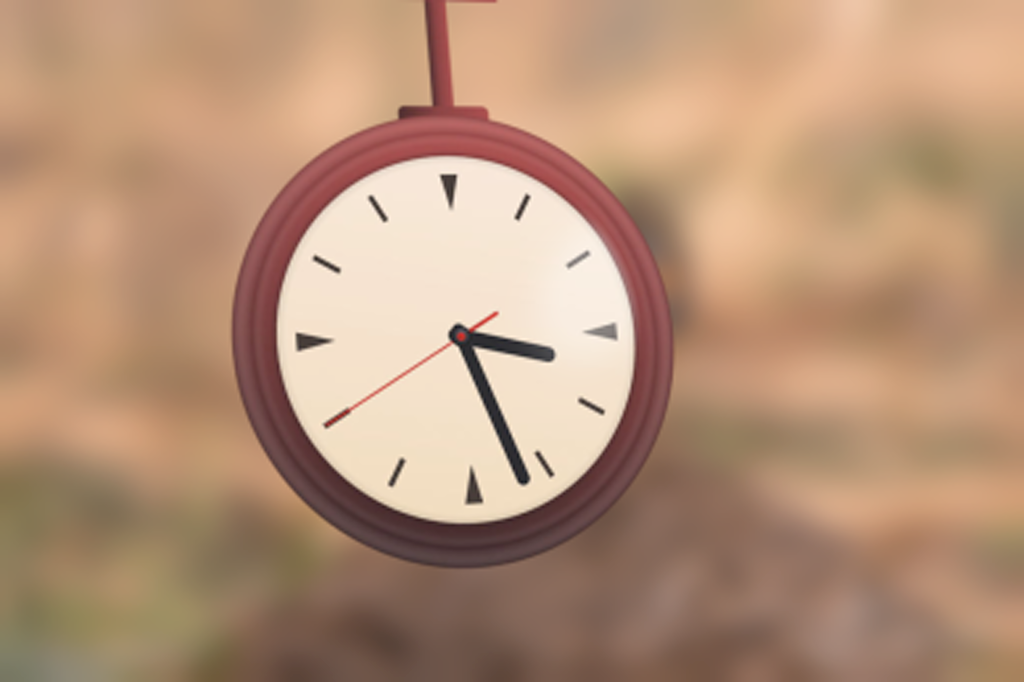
3.26.40
